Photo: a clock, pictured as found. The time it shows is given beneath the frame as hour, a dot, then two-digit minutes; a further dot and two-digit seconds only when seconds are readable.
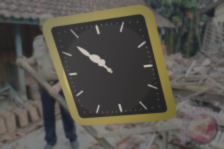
10.53
